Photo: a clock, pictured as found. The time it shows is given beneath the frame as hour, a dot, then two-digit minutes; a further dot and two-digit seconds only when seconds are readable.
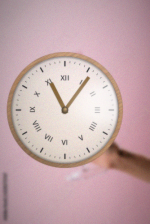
11.06
